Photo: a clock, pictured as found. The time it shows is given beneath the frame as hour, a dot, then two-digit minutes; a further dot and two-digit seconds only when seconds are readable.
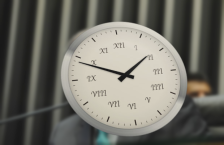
1.49
